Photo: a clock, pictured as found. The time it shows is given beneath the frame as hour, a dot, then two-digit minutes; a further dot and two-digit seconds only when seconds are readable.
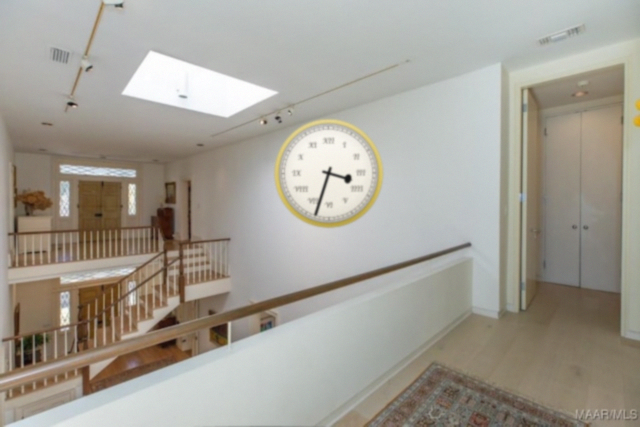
3.33
